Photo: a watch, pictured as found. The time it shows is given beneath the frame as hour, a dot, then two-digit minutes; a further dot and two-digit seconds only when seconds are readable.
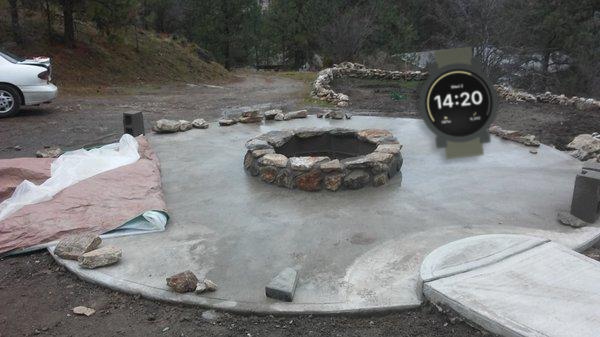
14.20
